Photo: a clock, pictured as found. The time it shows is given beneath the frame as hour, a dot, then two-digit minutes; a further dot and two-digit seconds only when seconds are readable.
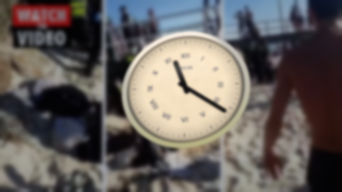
11.21
